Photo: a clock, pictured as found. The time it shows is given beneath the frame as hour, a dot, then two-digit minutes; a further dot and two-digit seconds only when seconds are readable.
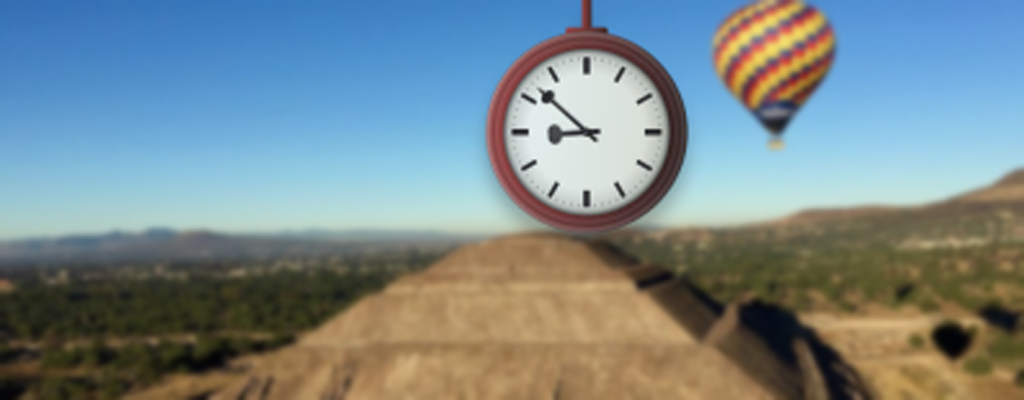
8.52
